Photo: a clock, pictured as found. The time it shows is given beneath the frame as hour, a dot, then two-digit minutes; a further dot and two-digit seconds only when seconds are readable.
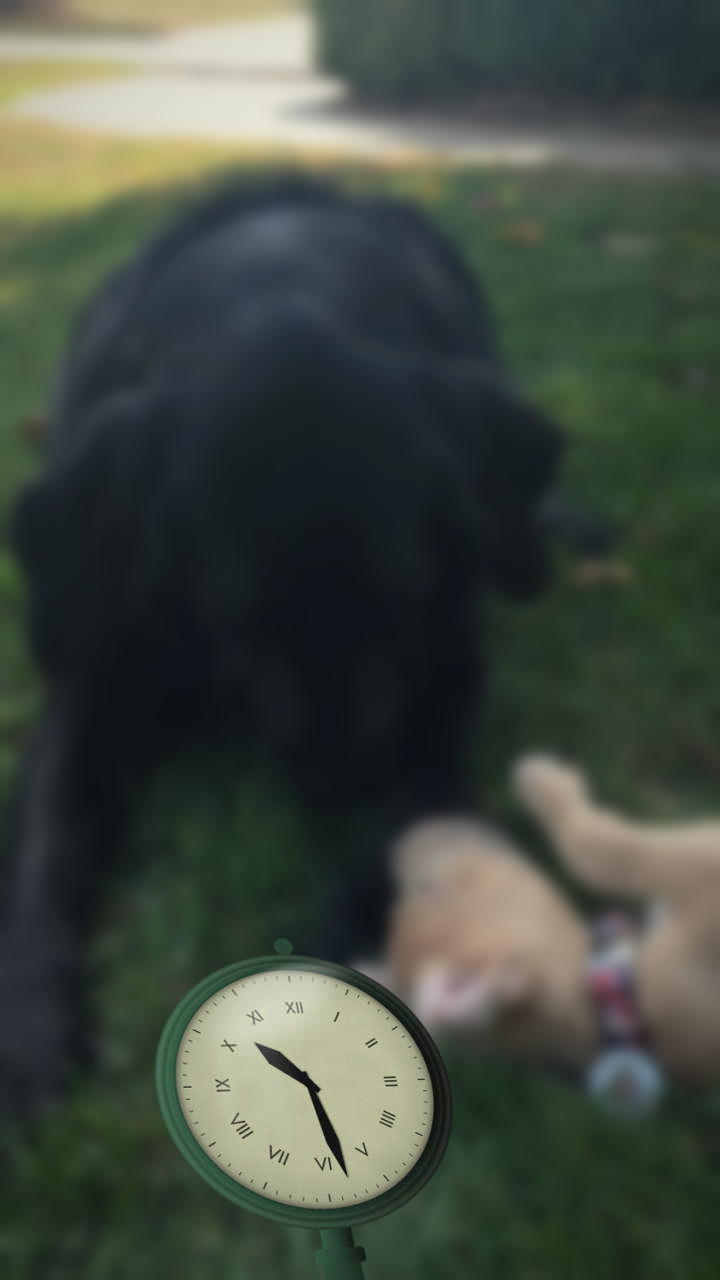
10.28
